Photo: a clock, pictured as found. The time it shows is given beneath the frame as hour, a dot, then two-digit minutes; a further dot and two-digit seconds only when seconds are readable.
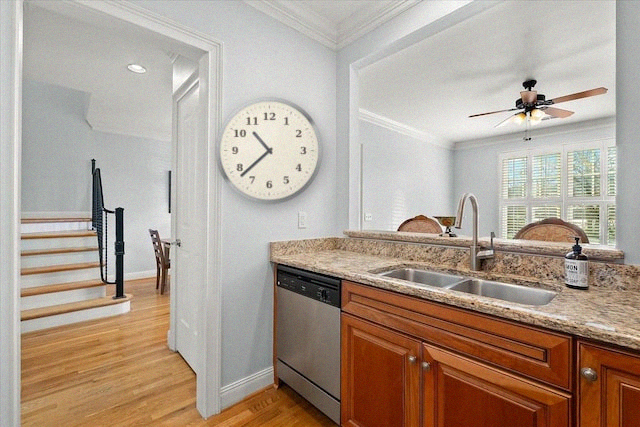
10.38
